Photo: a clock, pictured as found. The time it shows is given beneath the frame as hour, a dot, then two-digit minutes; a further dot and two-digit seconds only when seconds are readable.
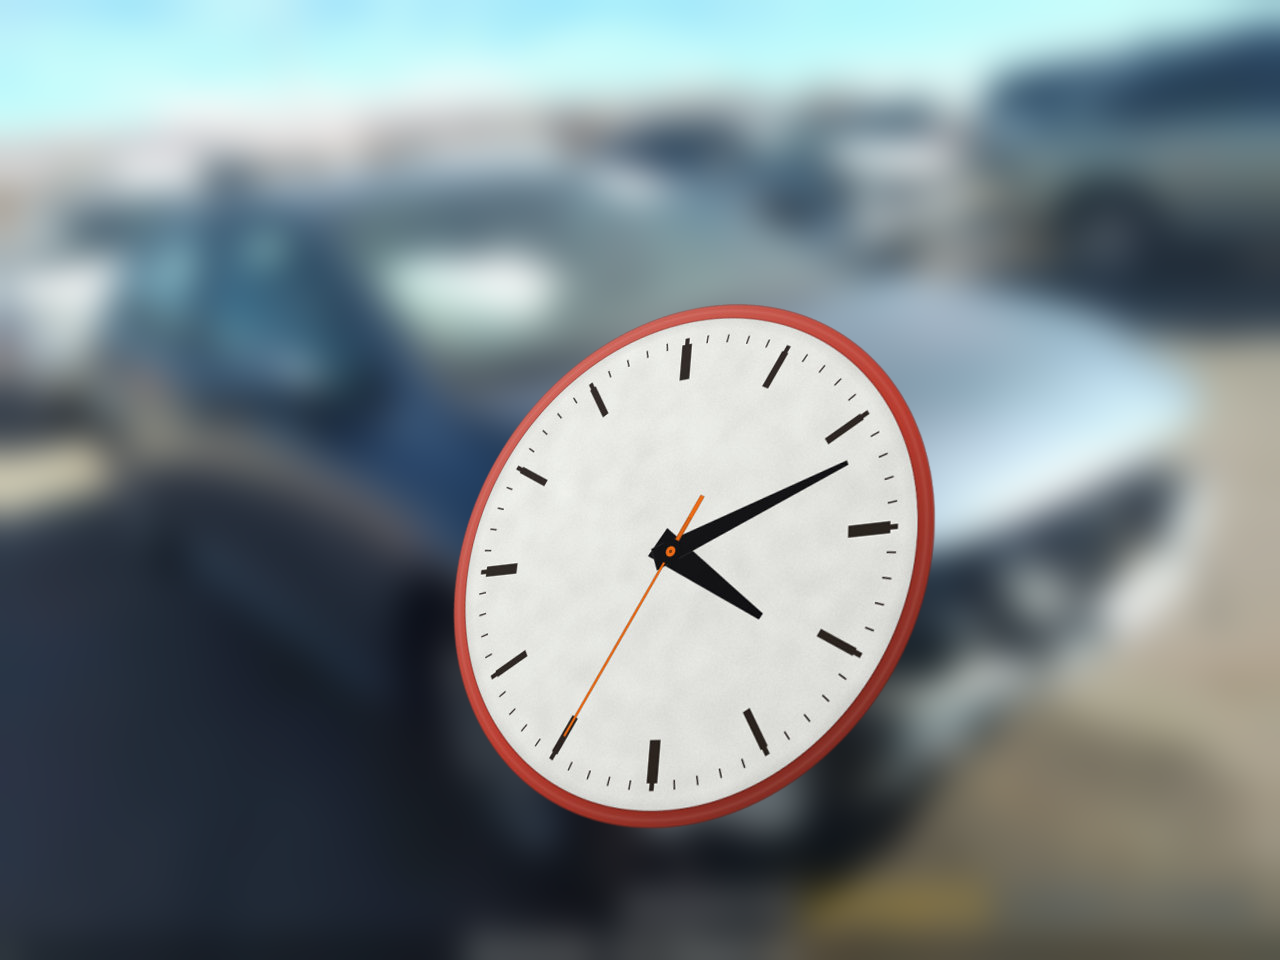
4.11.35
